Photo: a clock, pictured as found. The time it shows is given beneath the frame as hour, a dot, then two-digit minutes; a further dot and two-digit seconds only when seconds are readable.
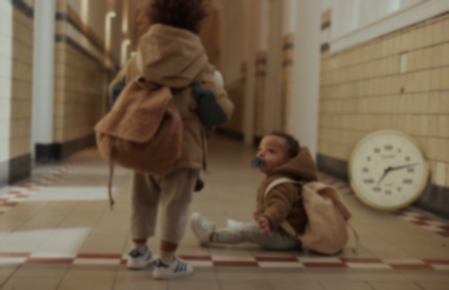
7.13
